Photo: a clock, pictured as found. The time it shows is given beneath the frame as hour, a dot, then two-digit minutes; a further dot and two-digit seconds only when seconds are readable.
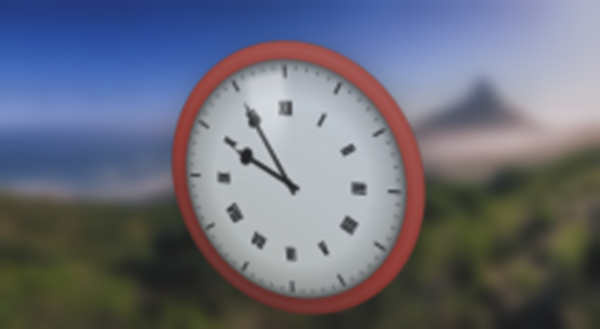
9.55
